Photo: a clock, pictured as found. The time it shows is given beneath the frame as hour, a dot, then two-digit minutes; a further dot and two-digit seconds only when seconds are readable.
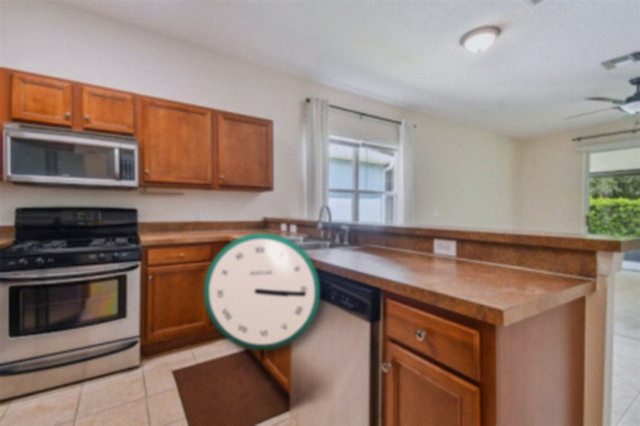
3.16
